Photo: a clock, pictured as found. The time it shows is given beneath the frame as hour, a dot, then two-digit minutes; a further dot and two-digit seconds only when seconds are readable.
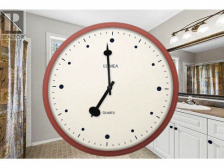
6.59
